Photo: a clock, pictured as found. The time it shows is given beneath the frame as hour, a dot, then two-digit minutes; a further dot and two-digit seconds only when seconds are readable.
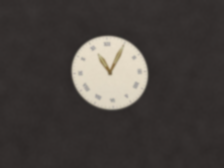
11.05
